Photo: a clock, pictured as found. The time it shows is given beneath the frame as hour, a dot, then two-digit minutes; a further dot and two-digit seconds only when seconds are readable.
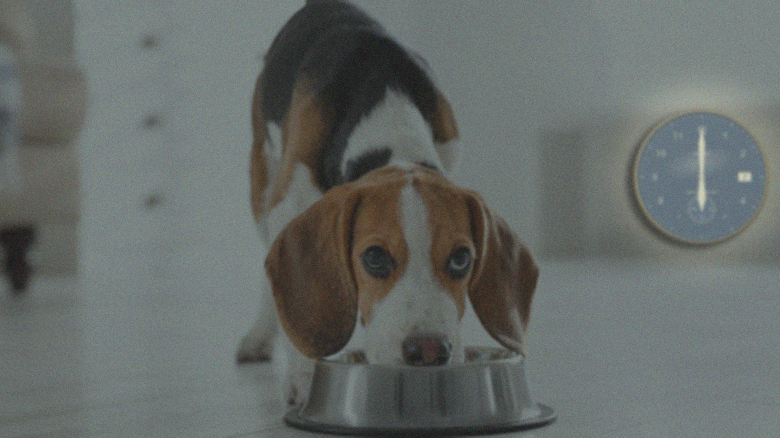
6.00
